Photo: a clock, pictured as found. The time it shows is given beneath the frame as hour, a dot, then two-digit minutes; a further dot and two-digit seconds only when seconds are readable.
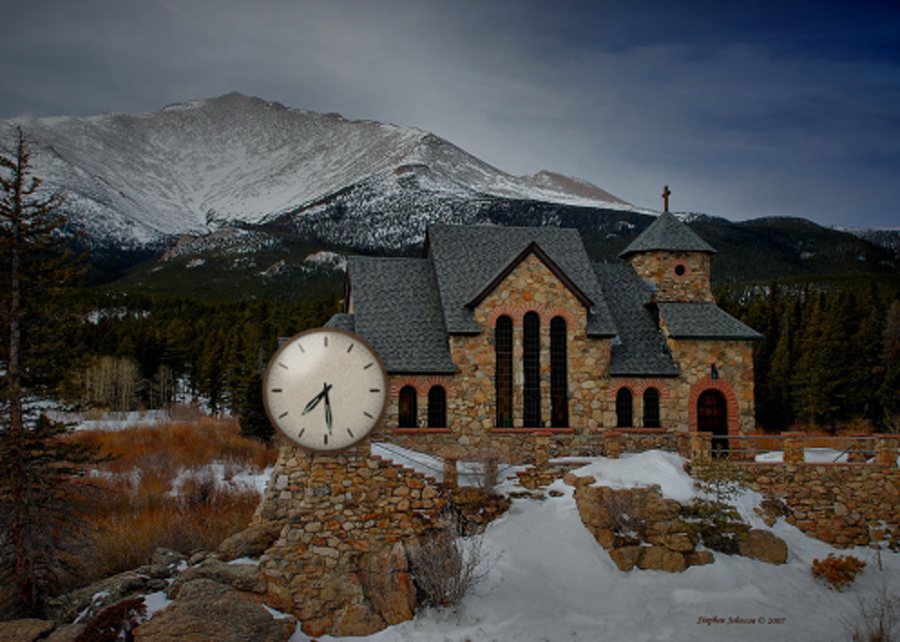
7.29
